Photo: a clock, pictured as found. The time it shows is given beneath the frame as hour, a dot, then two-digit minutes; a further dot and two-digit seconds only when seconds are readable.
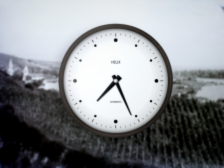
7.26
